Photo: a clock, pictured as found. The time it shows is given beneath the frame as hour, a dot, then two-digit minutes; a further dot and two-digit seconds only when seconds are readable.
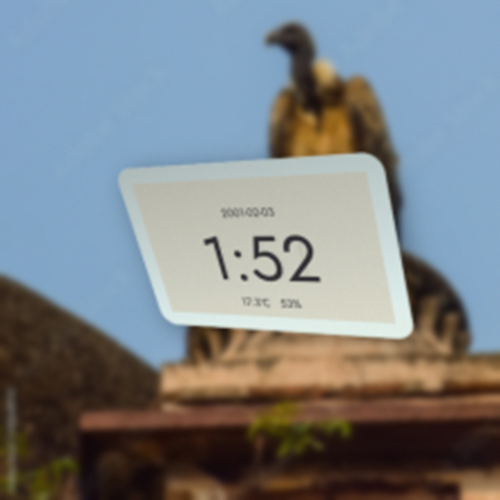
1.52
